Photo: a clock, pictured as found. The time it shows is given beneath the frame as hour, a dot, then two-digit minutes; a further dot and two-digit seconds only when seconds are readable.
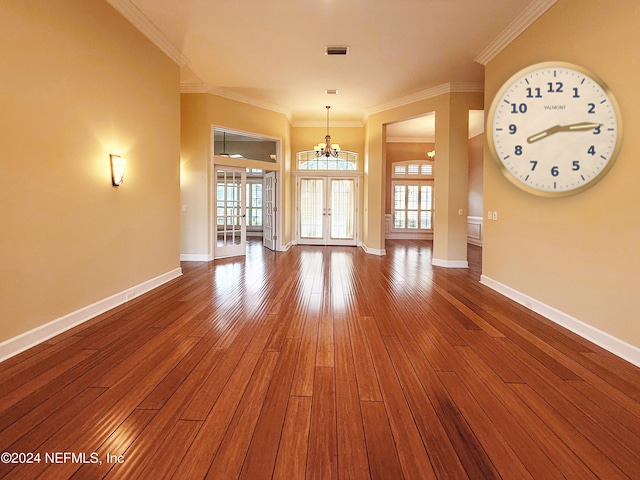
8.14
